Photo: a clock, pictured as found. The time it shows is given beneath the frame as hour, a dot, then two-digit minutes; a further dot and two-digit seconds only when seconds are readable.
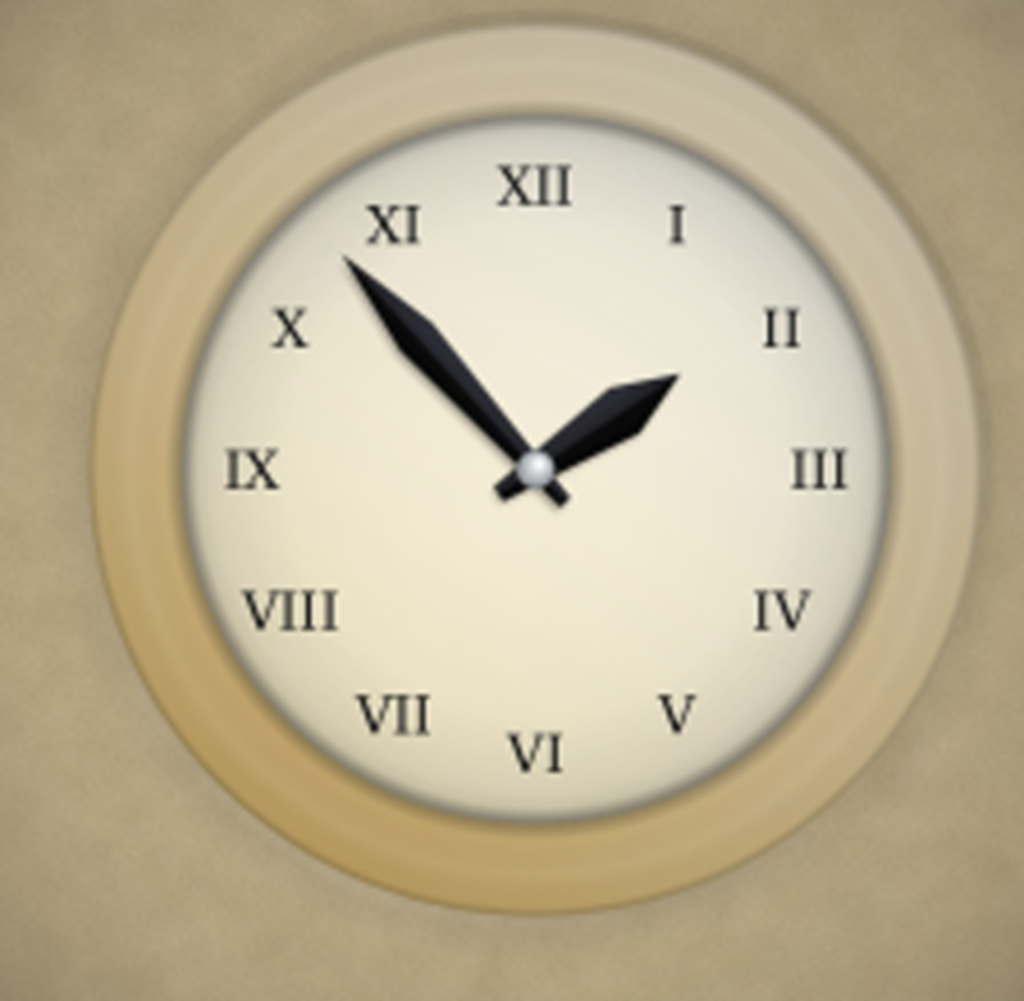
1.53
